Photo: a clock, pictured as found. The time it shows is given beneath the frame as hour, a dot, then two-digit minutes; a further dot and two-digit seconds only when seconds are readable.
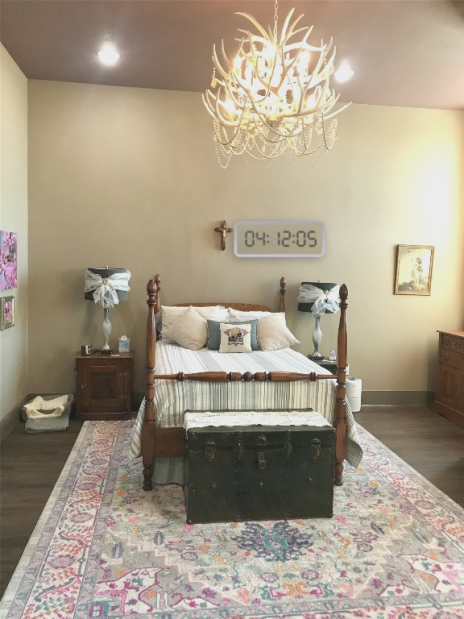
4.12.05
